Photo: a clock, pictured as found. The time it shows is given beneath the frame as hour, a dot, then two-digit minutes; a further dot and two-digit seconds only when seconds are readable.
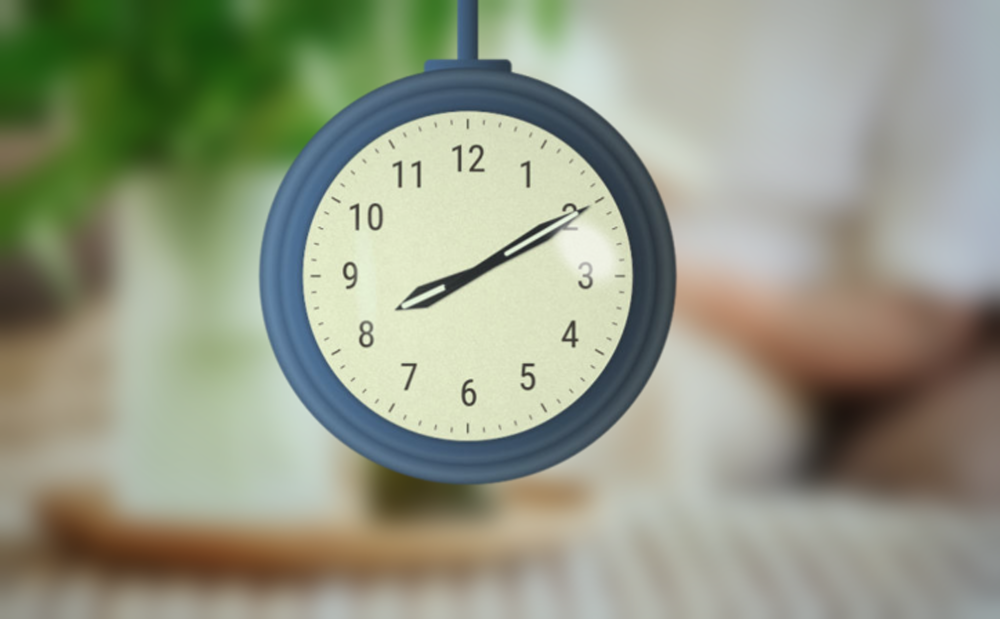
8.10
